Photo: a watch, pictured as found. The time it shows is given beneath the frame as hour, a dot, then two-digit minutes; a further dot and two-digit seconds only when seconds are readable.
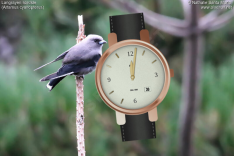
12.02
